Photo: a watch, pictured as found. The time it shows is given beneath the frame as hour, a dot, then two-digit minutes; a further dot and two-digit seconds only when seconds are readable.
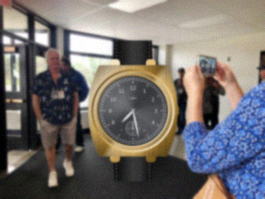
7.28
